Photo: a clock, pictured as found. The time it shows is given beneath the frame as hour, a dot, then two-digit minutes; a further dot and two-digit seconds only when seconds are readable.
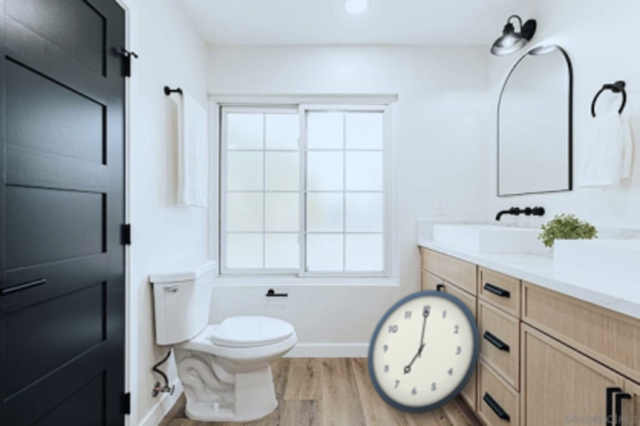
7.00
